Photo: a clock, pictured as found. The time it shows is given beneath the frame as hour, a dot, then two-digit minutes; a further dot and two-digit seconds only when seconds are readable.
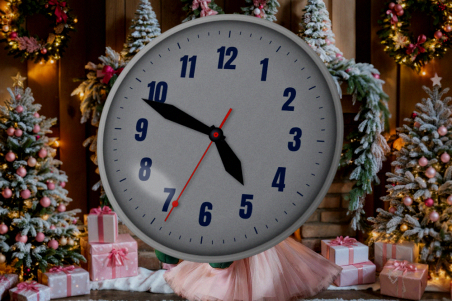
4.48.34
